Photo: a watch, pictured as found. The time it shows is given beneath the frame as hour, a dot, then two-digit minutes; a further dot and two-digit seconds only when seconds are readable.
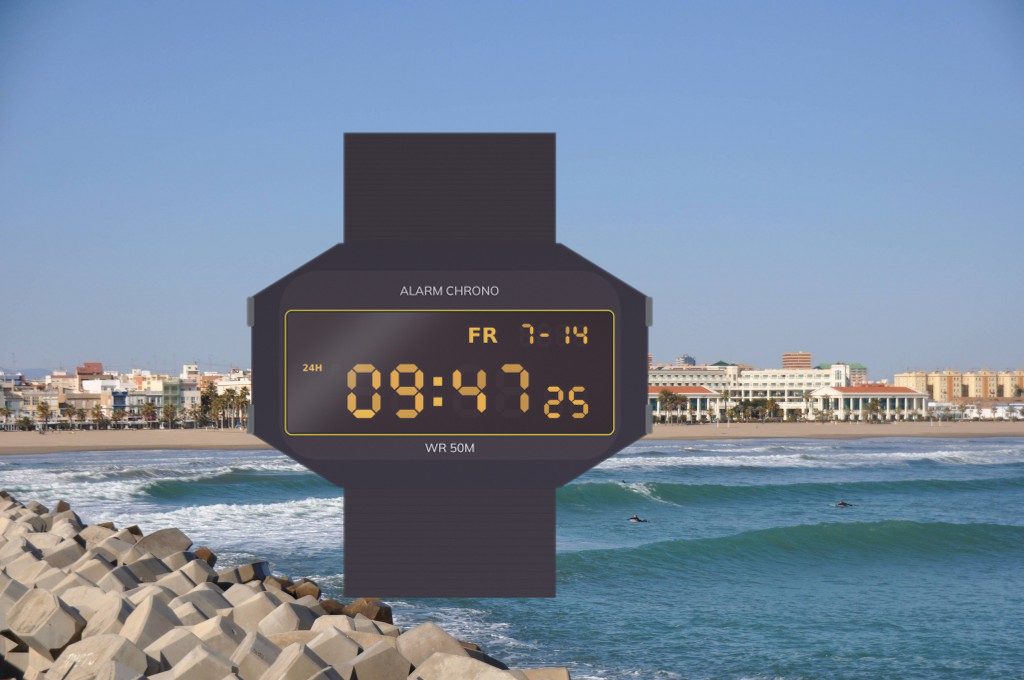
9.47.25
